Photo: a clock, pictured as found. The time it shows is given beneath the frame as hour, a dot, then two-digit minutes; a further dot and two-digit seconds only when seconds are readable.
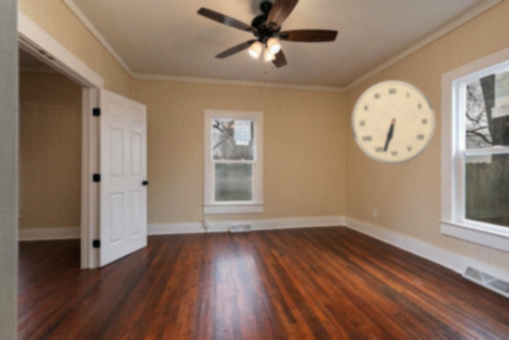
6.33
